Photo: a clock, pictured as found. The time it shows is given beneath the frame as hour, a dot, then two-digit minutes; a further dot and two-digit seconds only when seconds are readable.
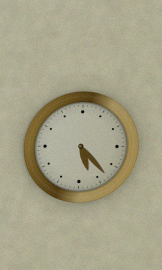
5.23
